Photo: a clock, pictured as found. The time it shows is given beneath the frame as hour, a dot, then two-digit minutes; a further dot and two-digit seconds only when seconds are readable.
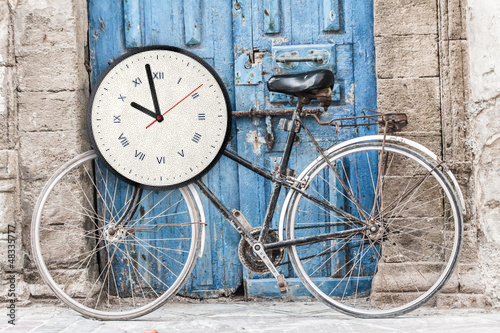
9.58.09
